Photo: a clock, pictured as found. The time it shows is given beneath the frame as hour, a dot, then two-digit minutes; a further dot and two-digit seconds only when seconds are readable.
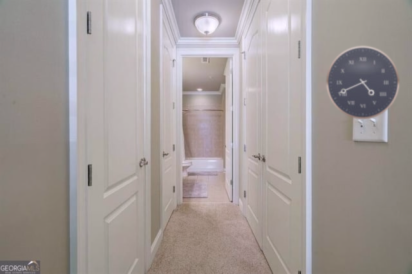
4.41
